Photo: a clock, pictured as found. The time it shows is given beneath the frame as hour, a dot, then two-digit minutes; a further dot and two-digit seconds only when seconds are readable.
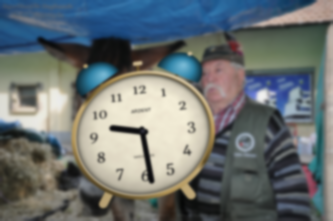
9.29
